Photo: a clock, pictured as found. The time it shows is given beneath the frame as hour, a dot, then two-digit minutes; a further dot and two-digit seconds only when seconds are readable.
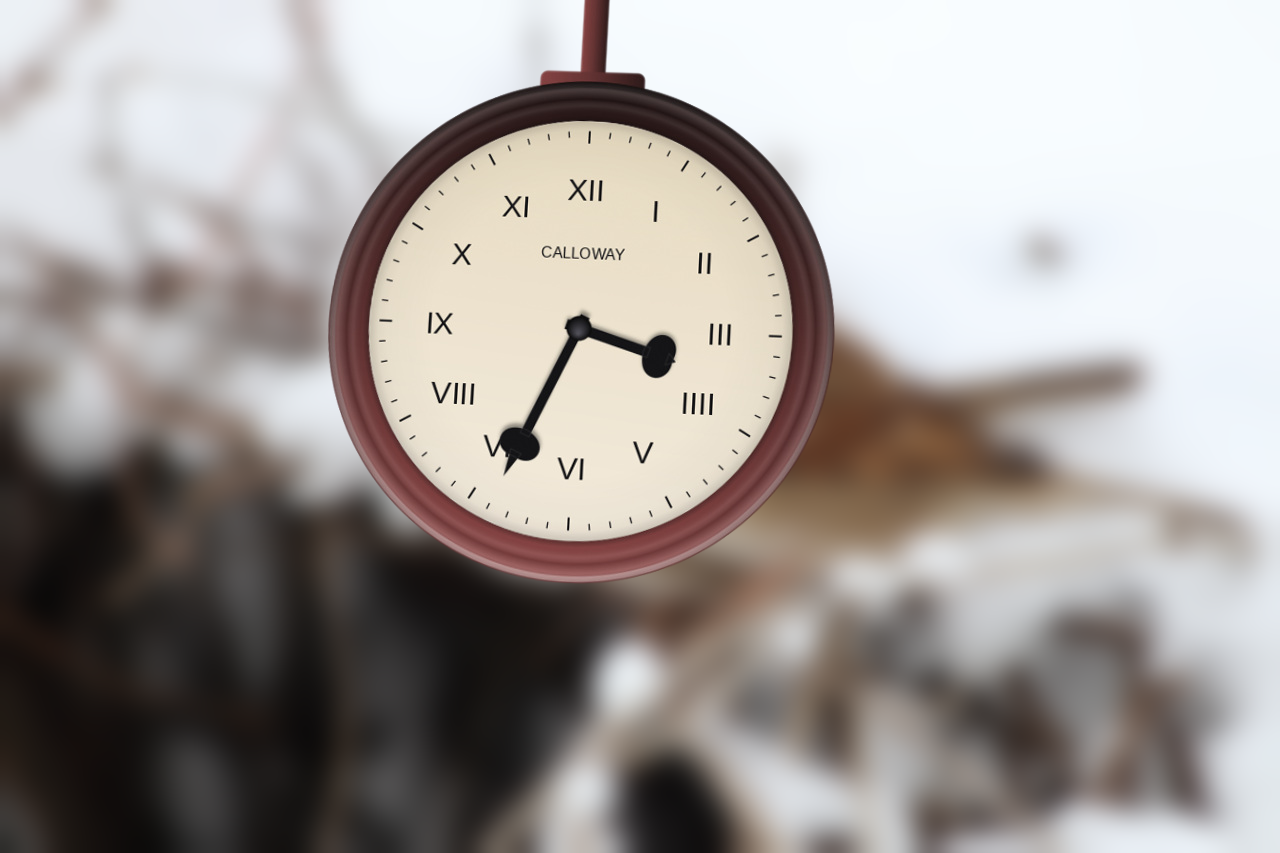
3.34
